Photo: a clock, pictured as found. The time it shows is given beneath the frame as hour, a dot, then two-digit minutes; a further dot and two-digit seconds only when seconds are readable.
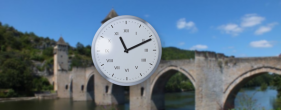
11.11
